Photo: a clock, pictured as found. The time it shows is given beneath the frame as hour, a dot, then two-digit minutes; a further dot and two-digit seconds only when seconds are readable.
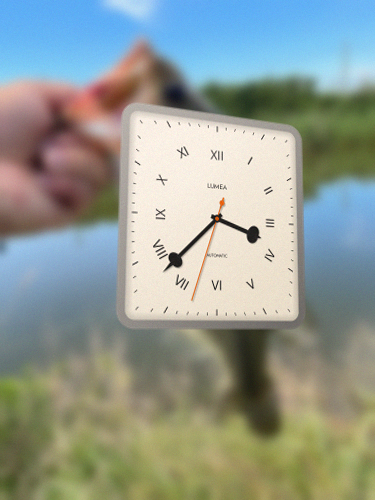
3.37.33
